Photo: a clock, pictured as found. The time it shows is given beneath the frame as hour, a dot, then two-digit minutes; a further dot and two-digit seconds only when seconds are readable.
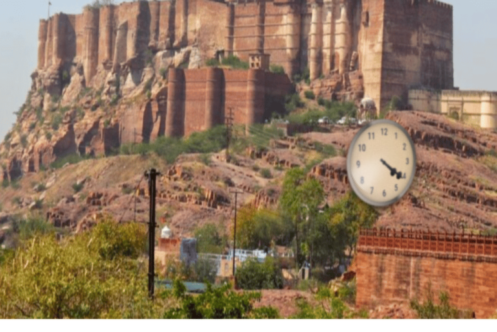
4.21
